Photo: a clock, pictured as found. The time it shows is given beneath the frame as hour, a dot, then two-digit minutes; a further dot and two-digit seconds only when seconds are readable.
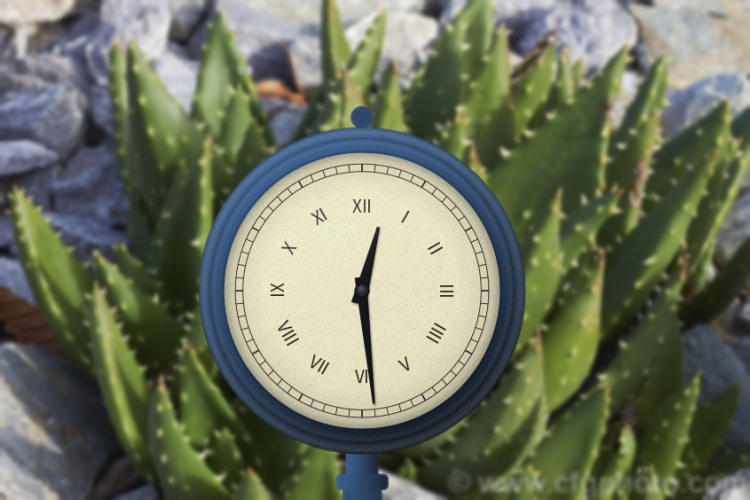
12.29
